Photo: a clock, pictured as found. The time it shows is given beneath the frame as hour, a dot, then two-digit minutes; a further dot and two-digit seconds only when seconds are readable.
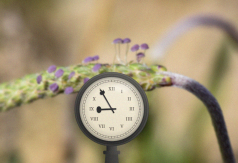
8.55
